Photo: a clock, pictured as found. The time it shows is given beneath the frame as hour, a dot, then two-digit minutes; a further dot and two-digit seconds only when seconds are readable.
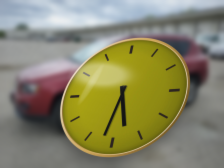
5.32
